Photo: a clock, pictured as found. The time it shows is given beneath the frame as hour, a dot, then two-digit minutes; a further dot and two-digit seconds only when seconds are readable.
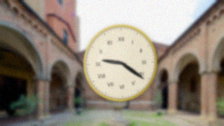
9.21
